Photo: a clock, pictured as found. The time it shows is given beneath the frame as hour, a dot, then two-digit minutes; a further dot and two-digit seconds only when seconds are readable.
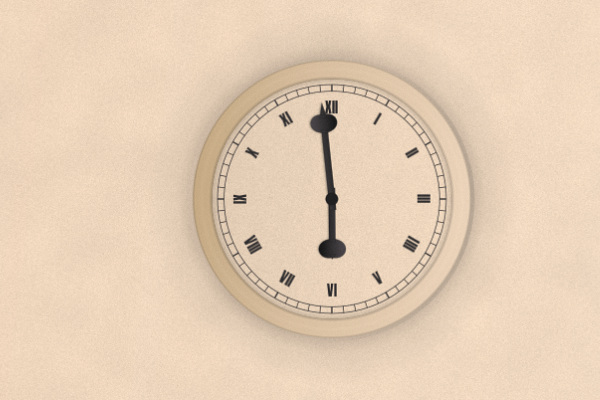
5.59
